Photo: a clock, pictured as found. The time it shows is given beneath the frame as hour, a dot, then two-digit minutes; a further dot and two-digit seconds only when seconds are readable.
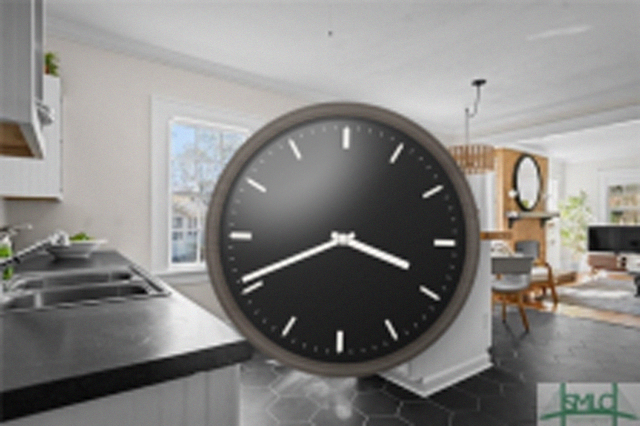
3.41
